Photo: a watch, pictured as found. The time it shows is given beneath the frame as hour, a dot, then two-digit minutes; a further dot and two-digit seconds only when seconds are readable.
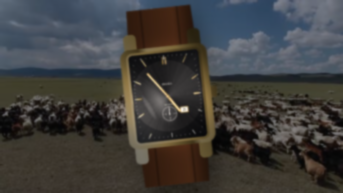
4.54
